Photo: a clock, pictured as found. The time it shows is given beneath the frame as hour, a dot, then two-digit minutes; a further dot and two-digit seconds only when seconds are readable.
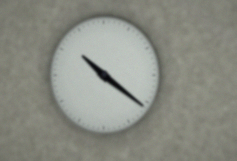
10.21
